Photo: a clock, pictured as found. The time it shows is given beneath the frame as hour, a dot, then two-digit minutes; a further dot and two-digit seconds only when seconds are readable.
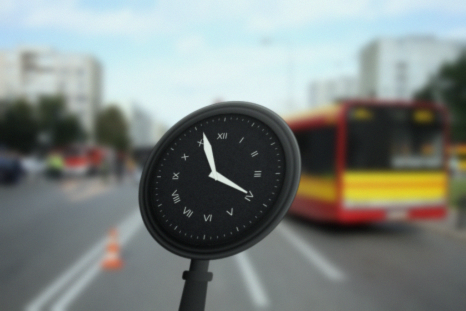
3.56
